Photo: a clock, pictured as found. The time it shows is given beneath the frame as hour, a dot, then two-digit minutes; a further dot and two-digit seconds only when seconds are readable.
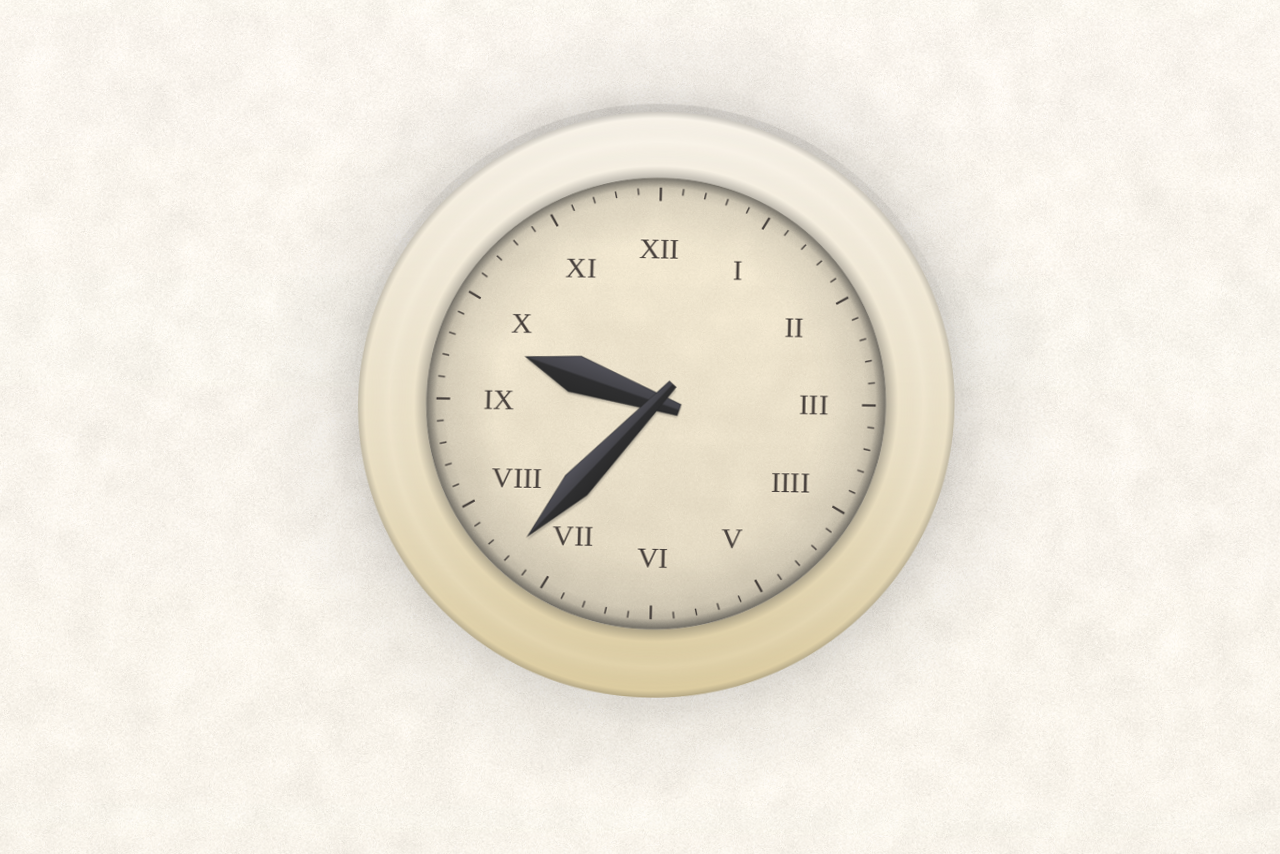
9.37
